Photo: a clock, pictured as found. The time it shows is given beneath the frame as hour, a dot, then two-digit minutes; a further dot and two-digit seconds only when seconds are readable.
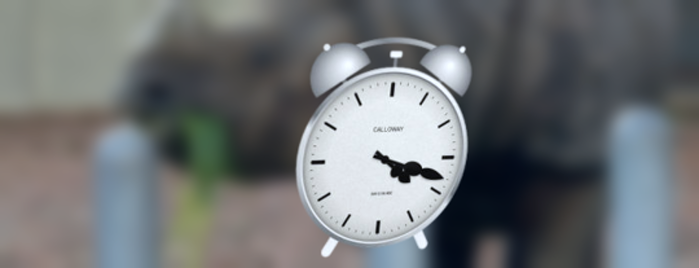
4.18
